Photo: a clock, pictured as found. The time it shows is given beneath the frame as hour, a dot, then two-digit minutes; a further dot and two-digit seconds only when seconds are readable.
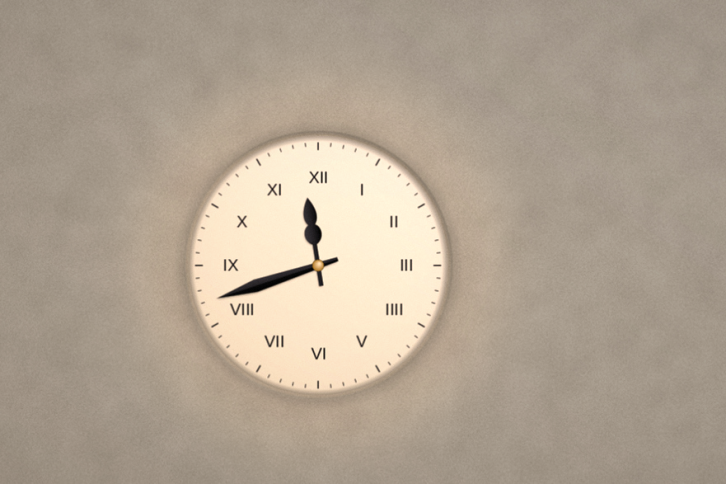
11.42
